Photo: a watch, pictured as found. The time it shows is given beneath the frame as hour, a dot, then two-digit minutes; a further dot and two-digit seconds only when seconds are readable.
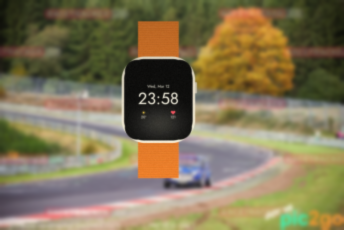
23.58
